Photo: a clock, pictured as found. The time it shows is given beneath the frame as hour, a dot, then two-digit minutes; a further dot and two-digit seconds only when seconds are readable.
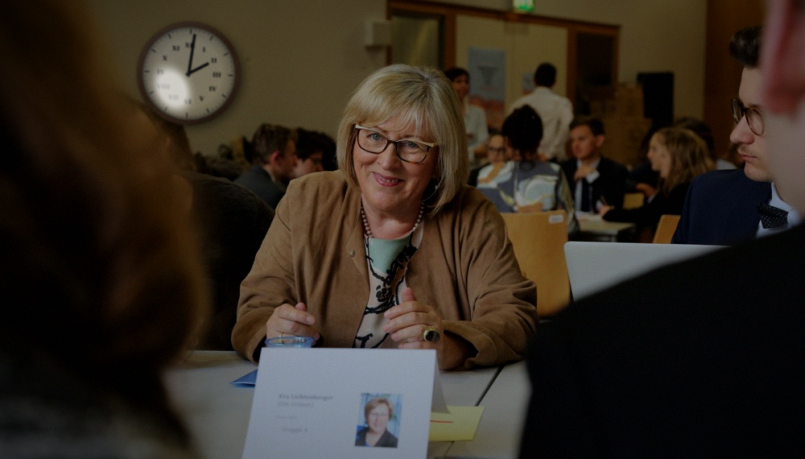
2.01
